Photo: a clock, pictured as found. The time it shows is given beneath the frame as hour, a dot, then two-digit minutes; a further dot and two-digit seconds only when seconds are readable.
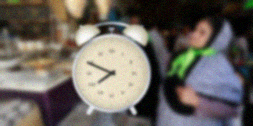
7.49
